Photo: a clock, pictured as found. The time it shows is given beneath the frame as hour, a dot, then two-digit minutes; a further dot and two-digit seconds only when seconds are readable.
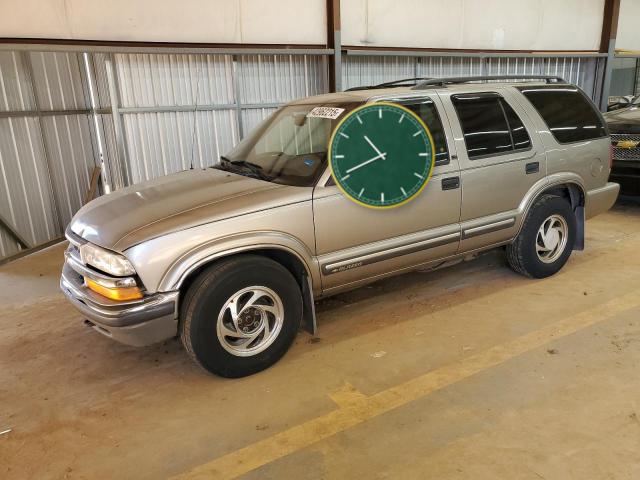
10.41
